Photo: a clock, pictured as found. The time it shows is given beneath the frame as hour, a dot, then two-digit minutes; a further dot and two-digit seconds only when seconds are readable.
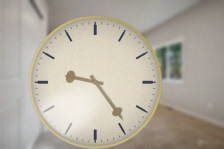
9.24
